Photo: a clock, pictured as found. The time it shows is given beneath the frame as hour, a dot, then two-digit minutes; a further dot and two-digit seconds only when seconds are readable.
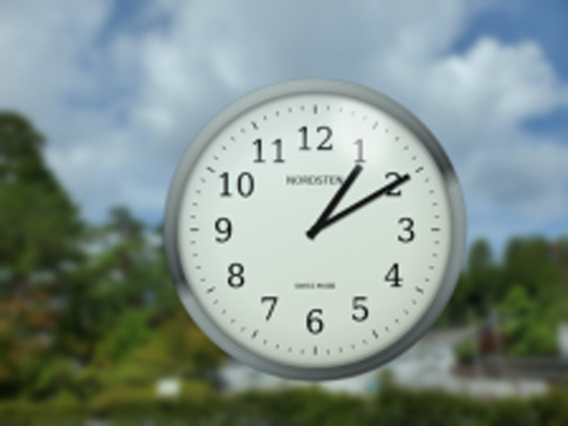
1.10
